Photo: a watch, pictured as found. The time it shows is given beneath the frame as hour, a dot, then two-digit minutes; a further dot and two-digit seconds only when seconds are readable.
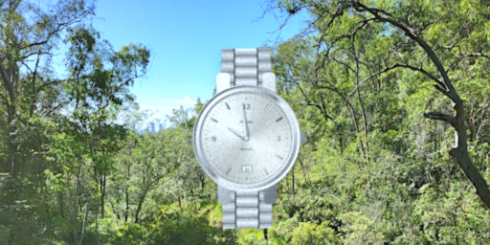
9.59
